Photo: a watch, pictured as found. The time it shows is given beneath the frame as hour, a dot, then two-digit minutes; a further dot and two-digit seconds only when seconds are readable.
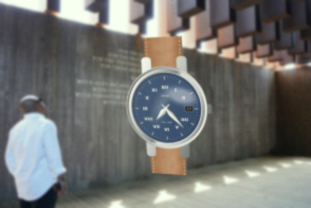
7.23
